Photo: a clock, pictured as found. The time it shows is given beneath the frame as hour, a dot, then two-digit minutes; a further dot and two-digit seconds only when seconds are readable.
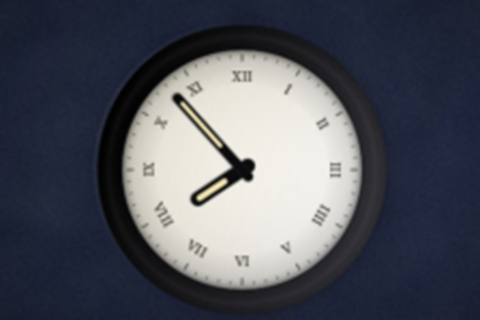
7.53
